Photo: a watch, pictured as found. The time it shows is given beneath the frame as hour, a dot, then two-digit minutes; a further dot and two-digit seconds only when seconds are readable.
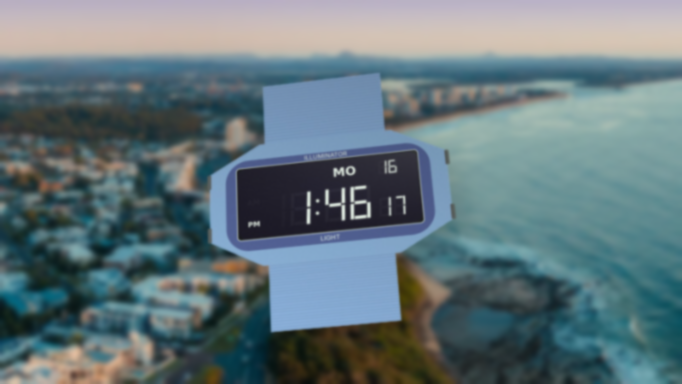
1.46.17
